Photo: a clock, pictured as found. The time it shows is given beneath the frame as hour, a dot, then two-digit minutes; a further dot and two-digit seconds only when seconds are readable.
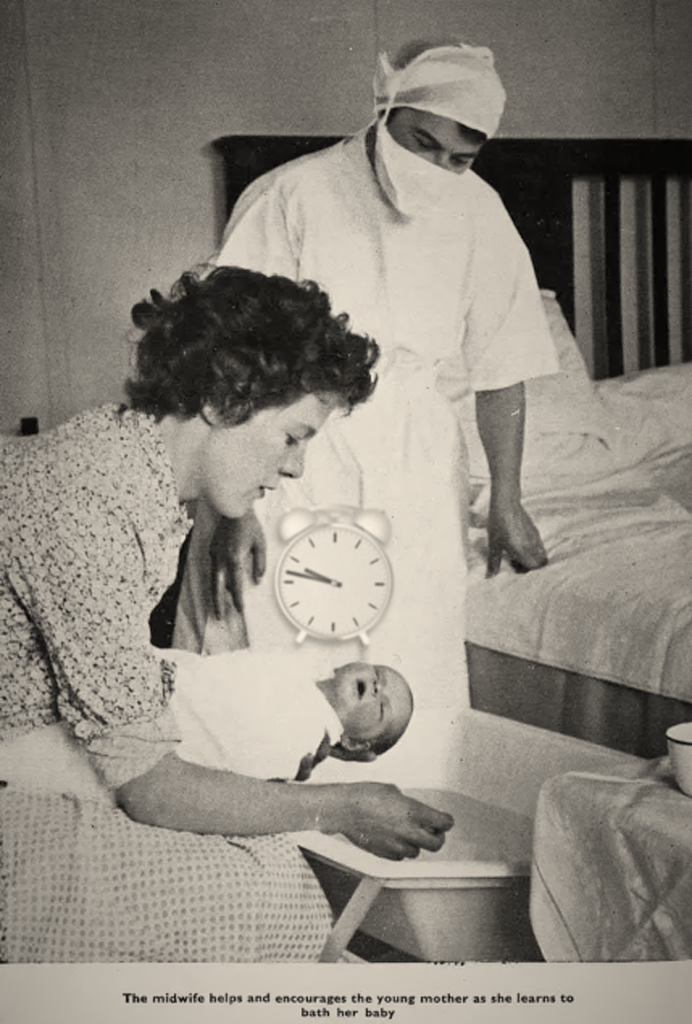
9.47
